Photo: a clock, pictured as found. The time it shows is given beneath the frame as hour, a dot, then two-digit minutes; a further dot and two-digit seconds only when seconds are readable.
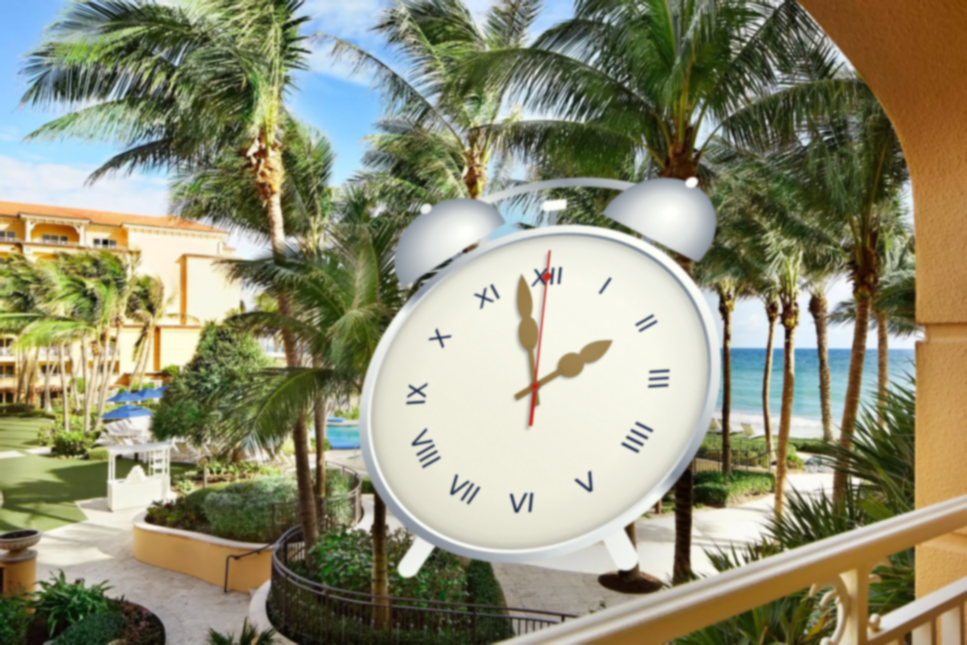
1.58.00
